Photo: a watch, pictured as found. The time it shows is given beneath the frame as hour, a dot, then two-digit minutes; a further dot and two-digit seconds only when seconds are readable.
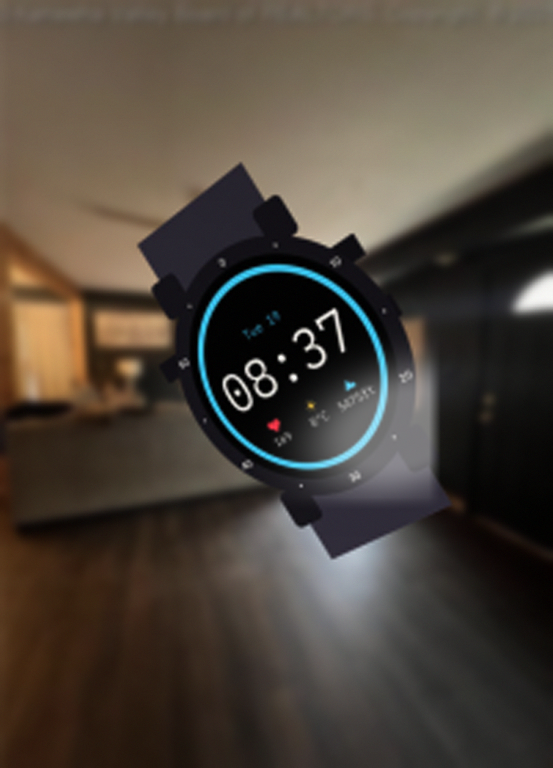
8.37
